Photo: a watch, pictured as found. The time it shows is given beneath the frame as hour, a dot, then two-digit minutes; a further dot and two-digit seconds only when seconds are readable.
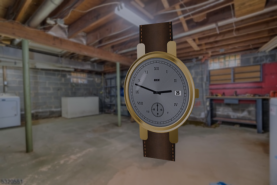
2.48
